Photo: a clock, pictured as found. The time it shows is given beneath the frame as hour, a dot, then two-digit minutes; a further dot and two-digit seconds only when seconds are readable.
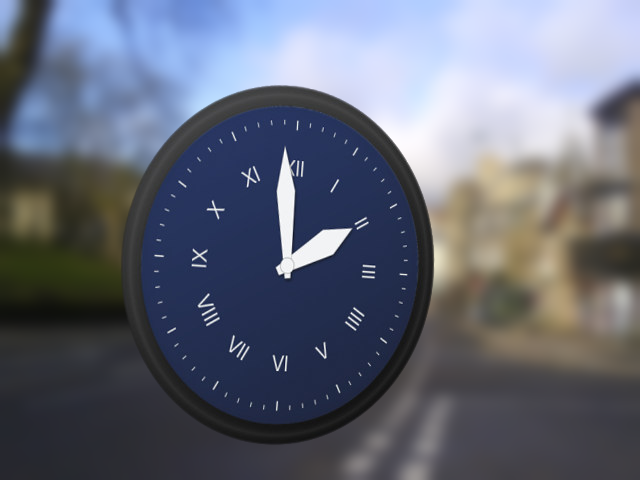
1.59
